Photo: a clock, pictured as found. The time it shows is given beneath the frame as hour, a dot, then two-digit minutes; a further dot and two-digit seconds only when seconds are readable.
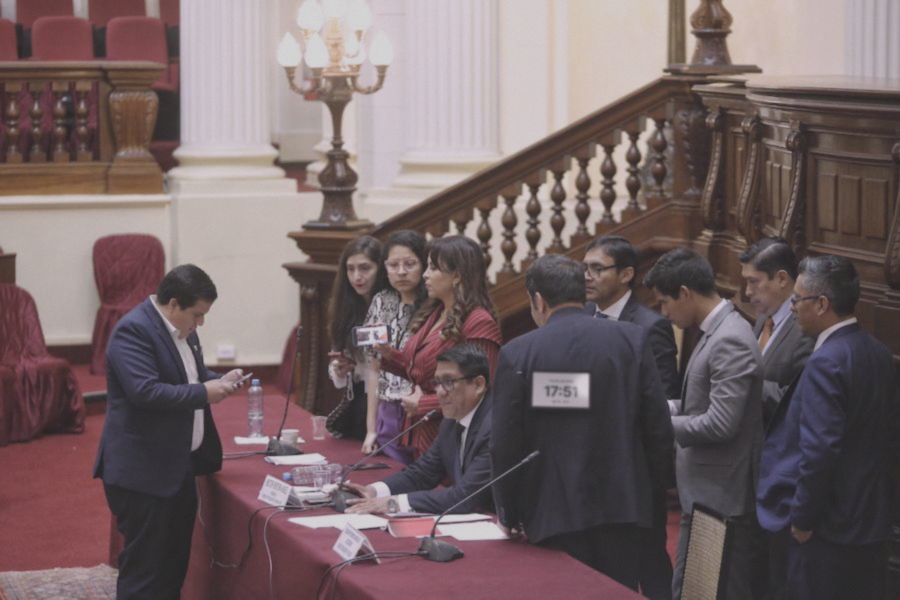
17.51
